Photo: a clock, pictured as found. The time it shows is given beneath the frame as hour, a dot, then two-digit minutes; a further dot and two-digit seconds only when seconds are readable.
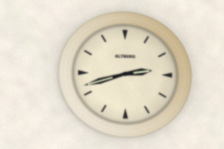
2.42
